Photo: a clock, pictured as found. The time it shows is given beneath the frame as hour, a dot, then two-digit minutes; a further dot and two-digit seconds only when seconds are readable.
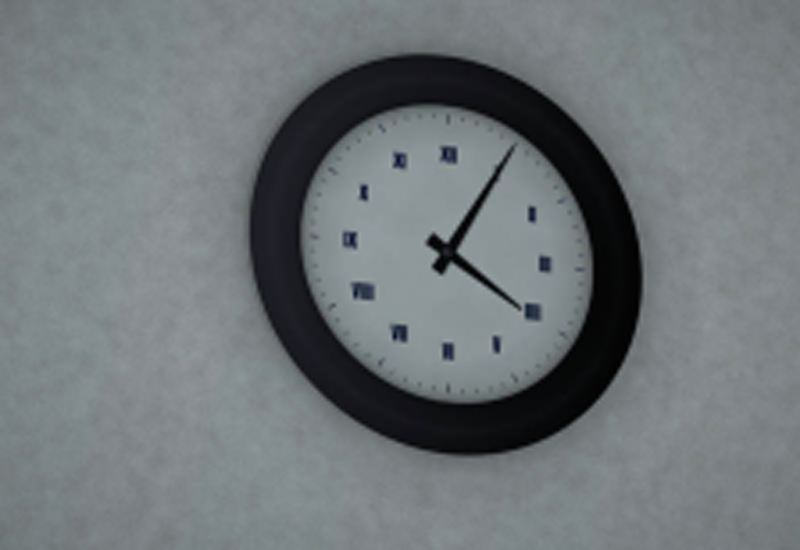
4.05
